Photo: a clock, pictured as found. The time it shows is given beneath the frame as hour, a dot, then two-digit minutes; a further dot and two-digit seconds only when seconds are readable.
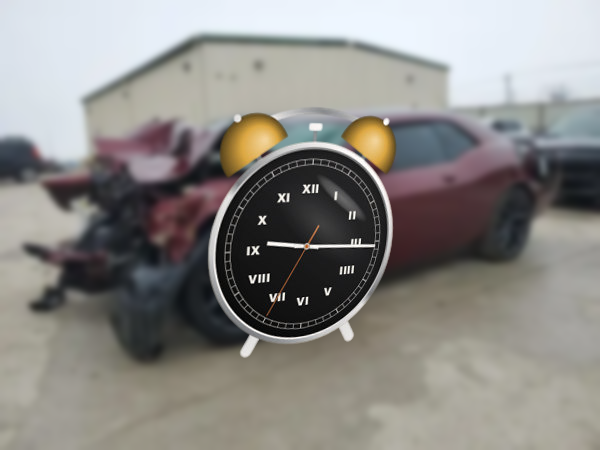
9.15.35
